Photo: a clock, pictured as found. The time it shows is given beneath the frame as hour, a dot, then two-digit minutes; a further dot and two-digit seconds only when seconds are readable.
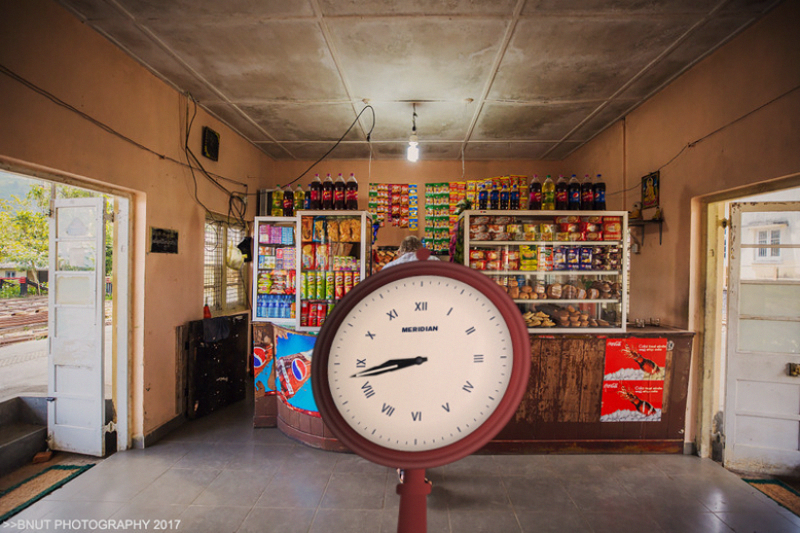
8.43
